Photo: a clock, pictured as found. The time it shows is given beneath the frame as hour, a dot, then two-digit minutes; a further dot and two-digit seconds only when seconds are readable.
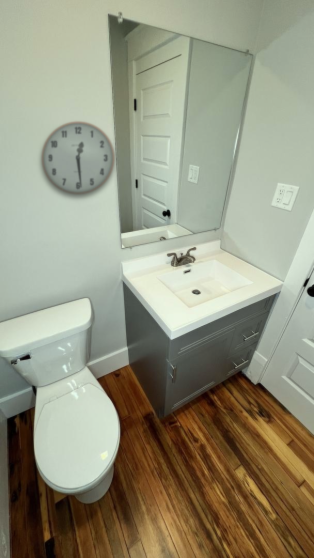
12.29
